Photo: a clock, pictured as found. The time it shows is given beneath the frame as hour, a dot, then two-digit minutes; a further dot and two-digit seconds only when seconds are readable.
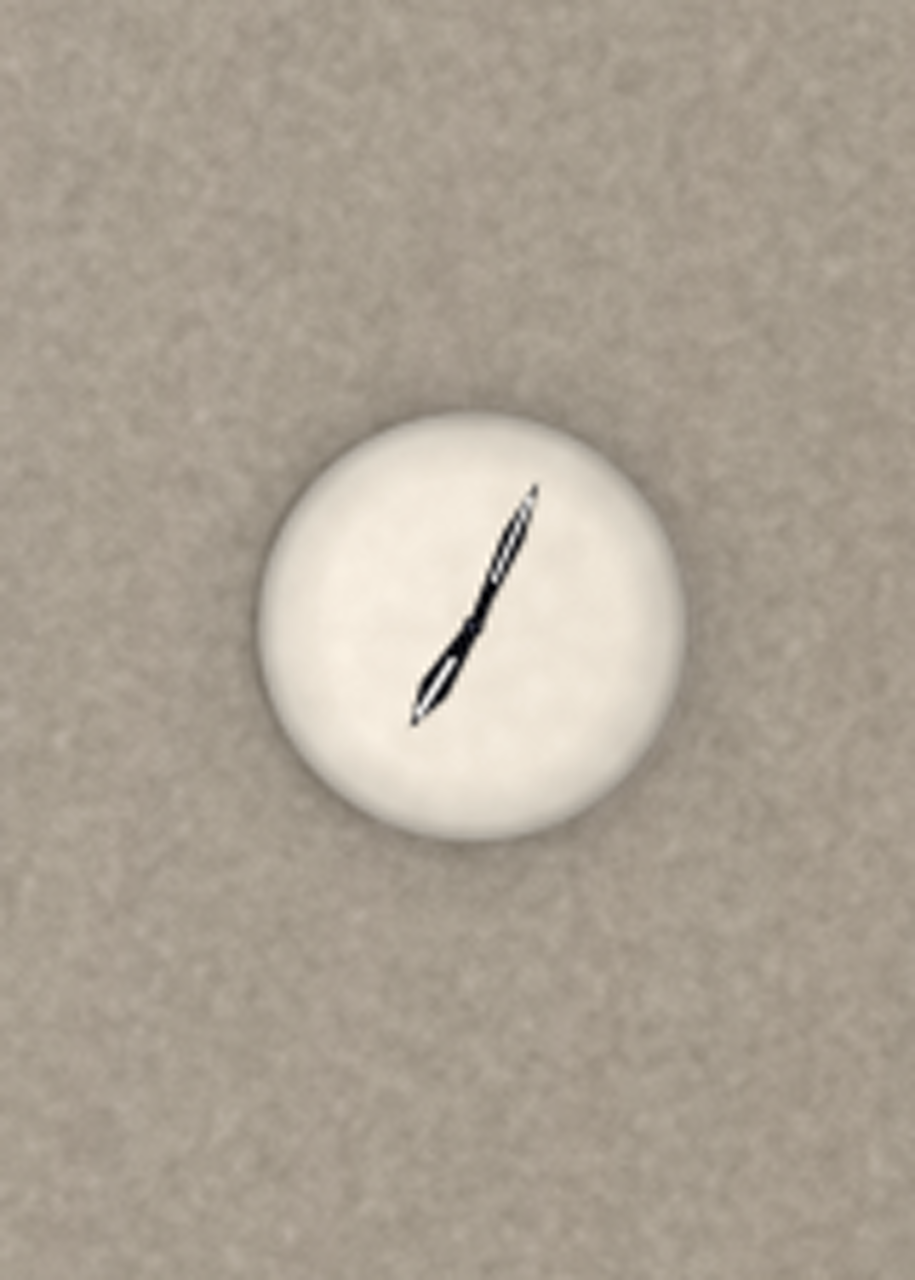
7.04
